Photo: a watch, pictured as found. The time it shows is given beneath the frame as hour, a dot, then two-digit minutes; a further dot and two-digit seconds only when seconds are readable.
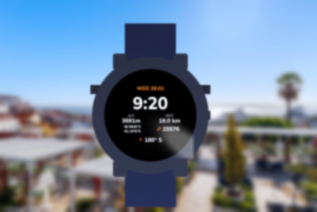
9.20
